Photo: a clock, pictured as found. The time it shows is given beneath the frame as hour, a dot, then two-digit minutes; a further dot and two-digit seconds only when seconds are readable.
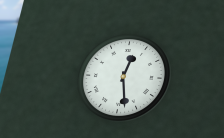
12.28
